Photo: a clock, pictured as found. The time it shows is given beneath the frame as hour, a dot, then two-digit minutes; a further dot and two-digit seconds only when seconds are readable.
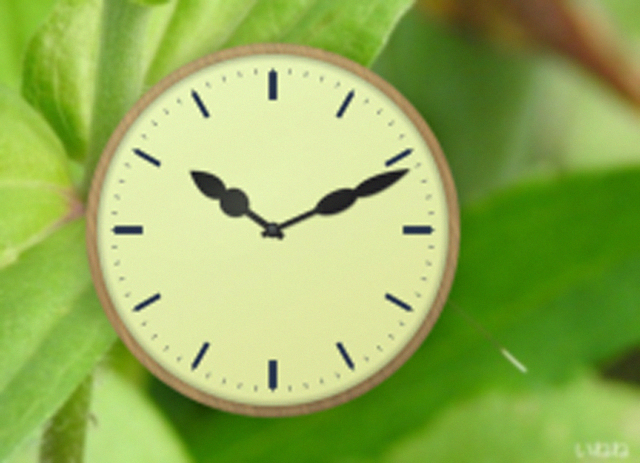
10.11
